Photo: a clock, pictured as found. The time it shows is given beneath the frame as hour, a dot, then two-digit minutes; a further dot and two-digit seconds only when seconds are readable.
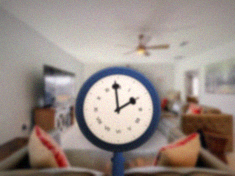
1.59
